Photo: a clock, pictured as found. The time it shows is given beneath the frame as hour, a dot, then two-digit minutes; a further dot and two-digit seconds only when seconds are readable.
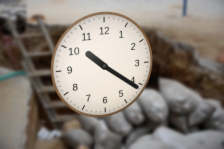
10.21
